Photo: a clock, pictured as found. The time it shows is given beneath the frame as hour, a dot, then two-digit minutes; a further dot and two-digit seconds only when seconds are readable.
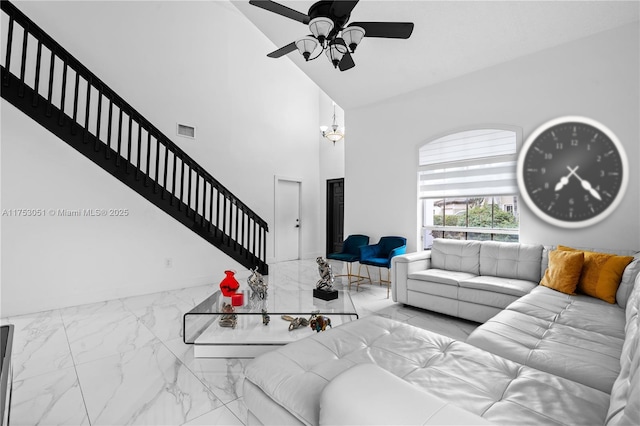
7.22
